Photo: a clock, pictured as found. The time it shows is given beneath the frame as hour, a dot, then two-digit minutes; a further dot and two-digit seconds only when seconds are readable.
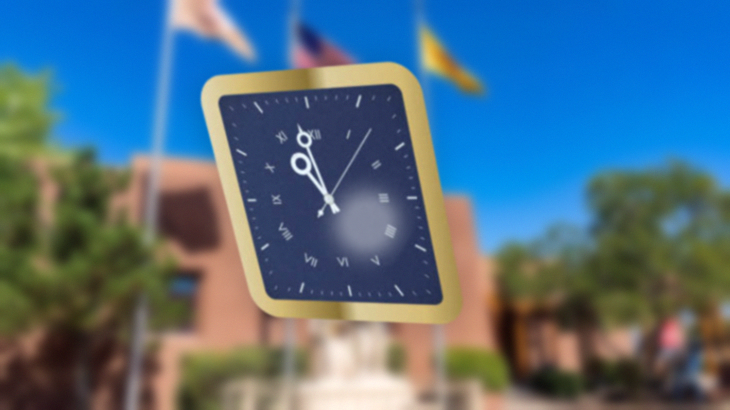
10.58.07
